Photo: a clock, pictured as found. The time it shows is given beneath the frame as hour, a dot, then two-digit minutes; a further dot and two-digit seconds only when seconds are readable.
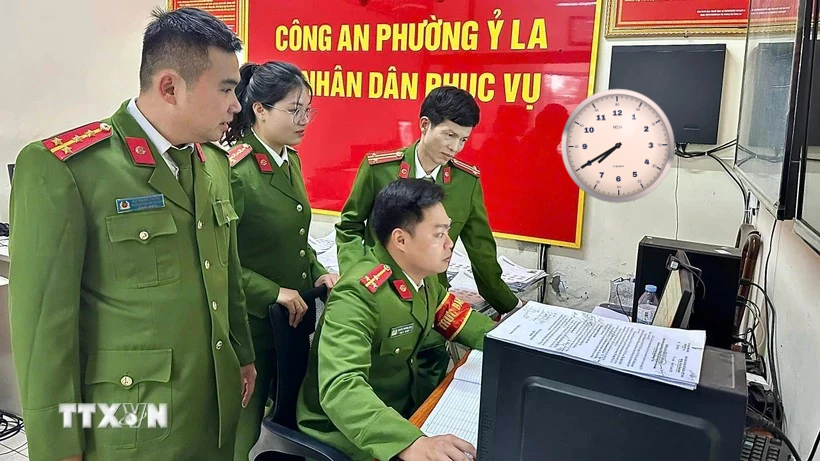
7.40
